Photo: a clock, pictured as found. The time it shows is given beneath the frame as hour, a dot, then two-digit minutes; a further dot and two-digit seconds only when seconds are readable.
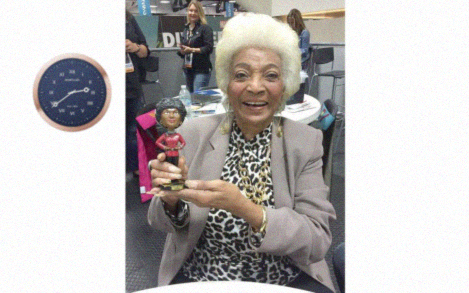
2.39
